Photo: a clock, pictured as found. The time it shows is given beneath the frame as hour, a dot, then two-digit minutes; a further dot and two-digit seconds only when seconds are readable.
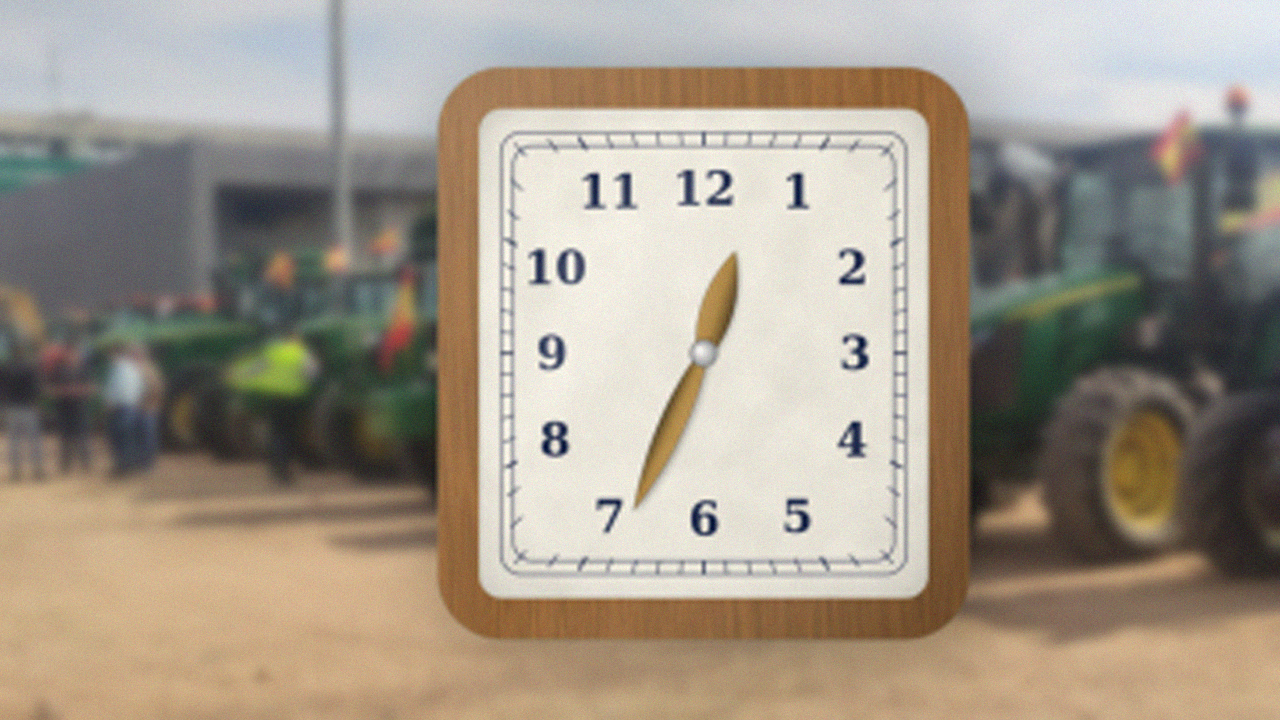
12.34
